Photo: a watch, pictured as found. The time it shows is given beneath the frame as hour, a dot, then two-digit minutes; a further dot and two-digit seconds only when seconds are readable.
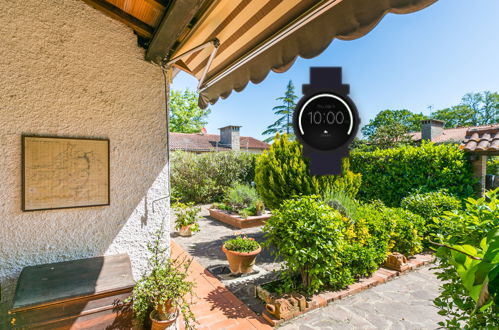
10.00
